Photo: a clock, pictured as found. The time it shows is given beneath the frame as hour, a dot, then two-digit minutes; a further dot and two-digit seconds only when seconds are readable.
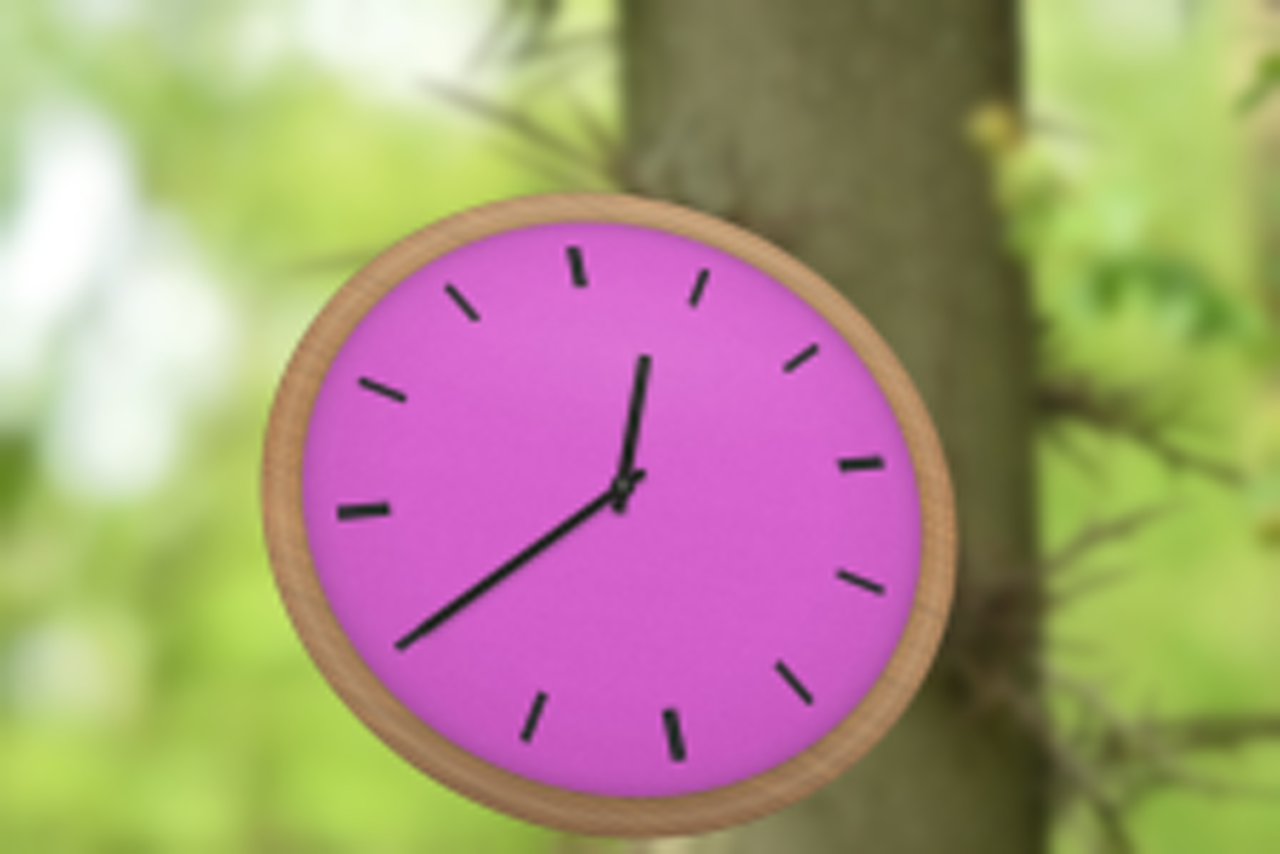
12.40
